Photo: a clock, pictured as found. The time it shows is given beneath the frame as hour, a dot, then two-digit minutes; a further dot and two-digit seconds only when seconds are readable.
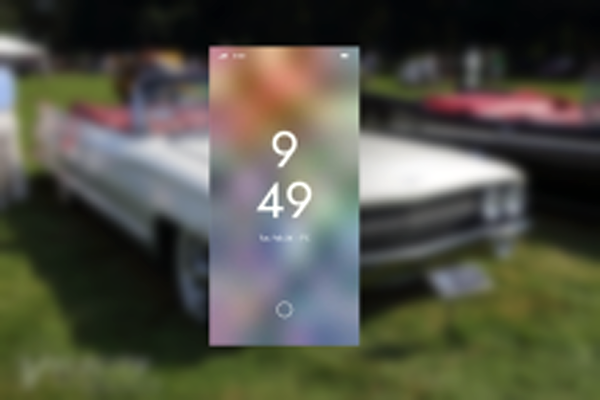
9.49
